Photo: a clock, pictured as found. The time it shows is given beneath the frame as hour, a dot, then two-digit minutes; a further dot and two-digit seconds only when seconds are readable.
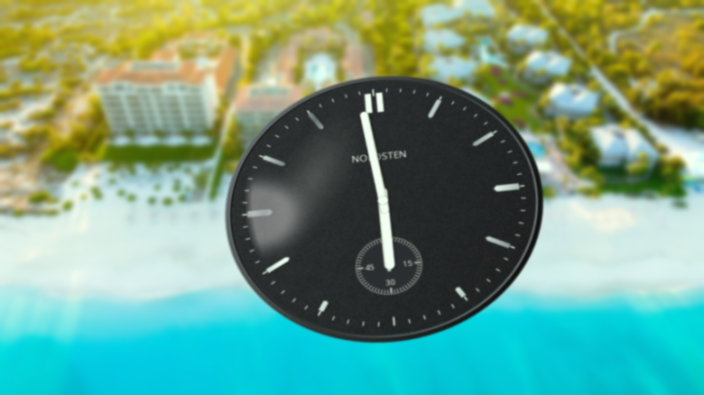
5.59
